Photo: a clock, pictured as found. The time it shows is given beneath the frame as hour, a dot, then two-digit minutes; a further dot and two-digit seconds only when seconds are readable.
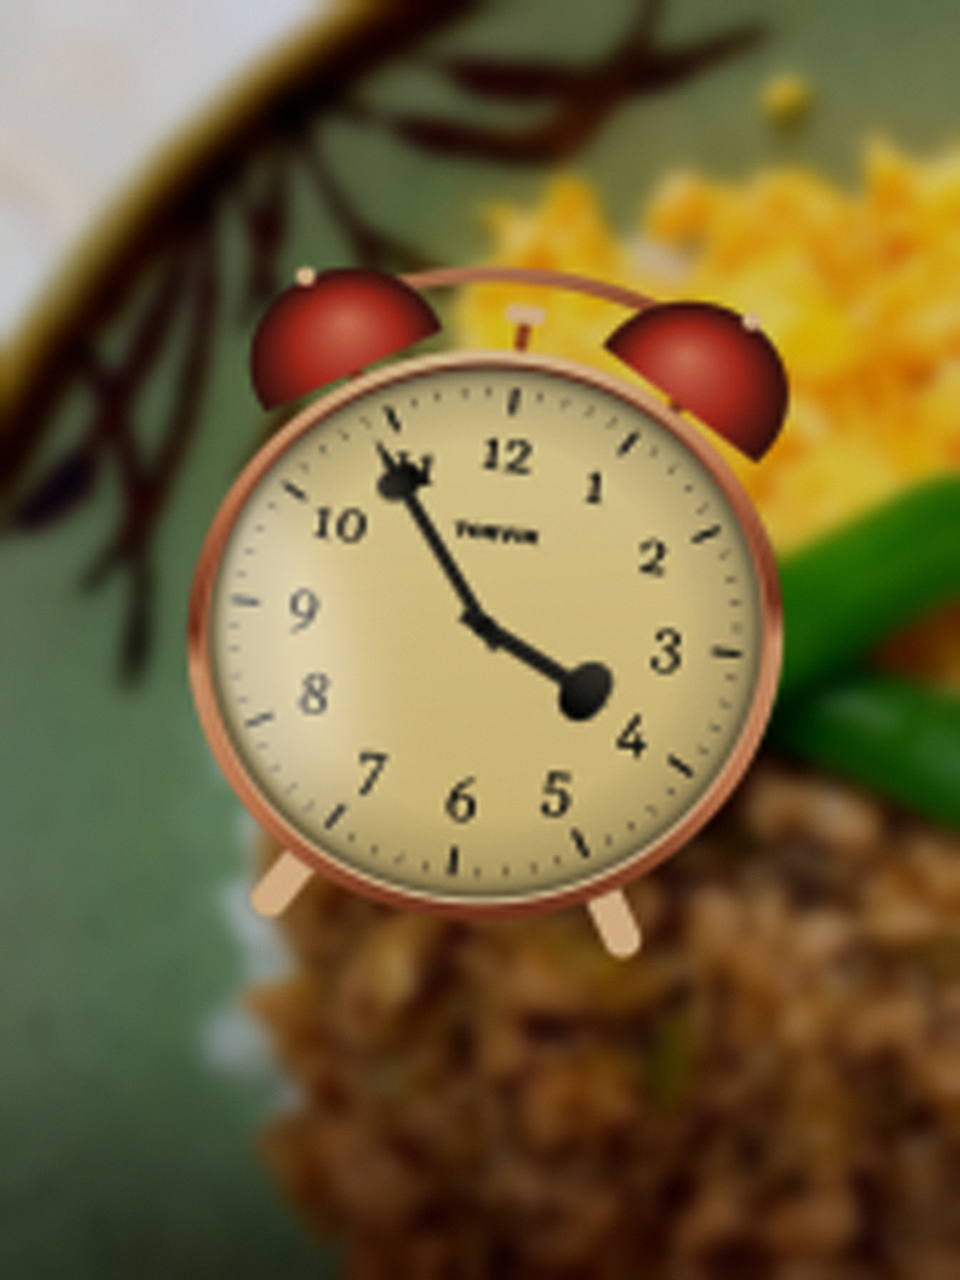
3.54
